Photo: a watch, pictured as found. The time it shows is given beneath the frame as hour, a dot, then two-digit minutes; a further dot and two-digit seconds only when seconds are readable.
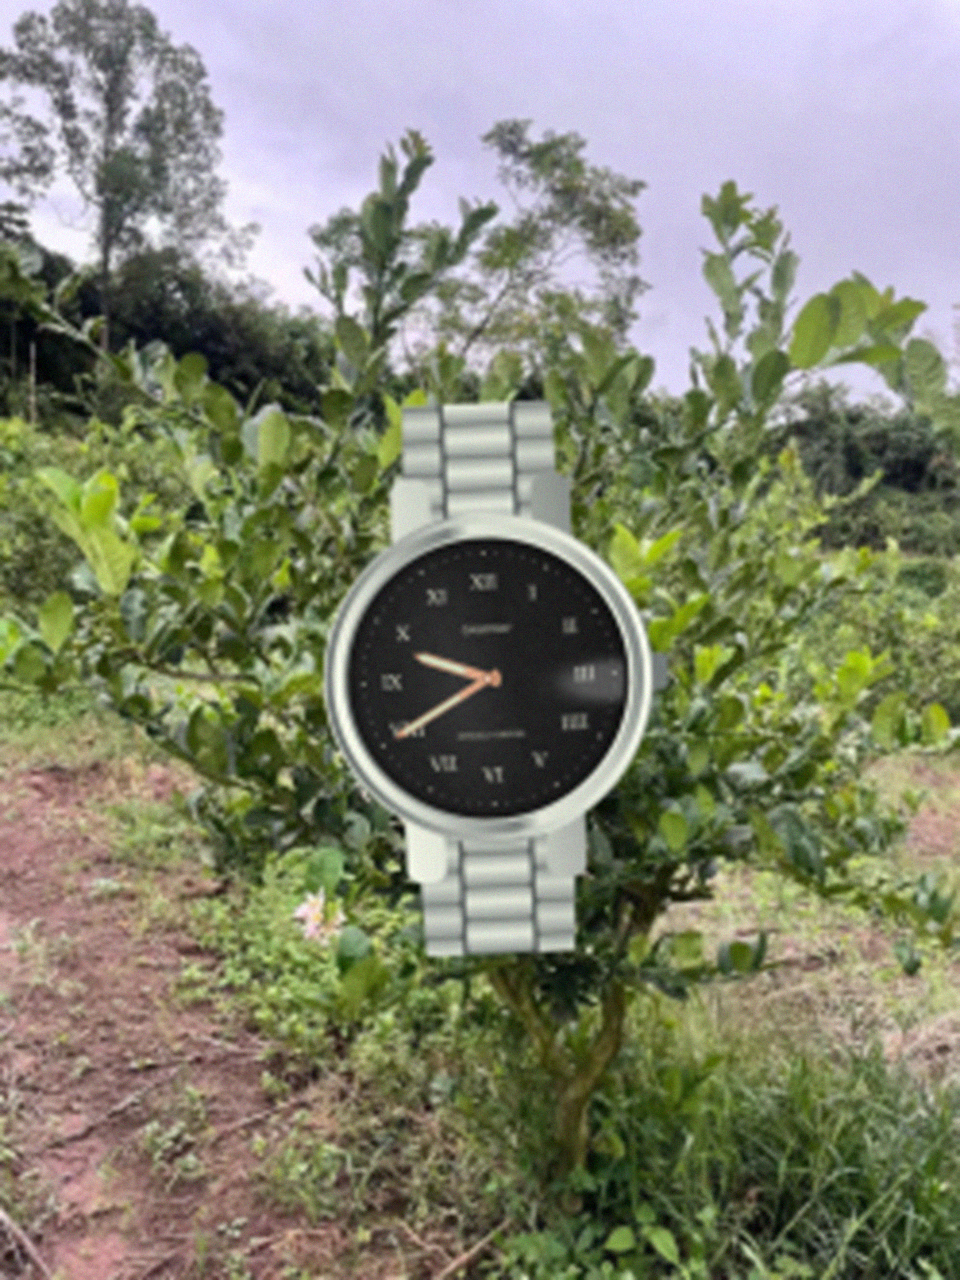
9.40
